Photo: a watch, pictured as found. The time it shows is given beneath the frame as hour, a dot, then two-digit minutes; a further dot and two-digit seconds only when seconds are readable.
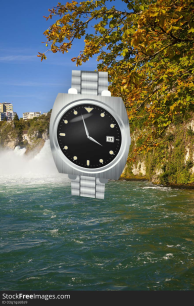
3.57
